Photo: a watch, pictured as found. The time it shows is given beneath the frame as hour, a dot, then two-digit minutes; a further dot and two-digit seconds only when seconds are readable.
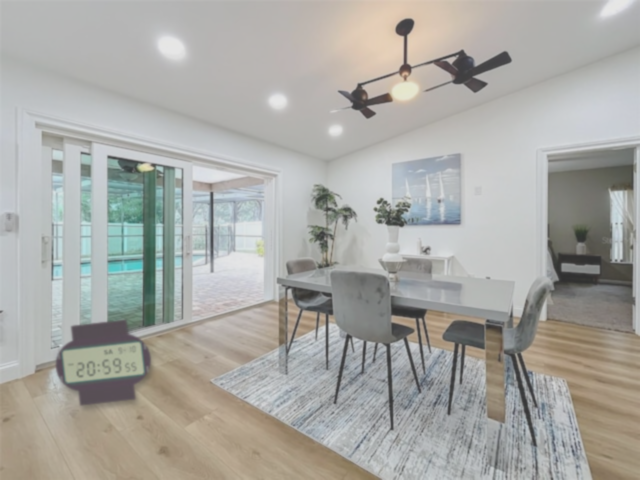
20.59
